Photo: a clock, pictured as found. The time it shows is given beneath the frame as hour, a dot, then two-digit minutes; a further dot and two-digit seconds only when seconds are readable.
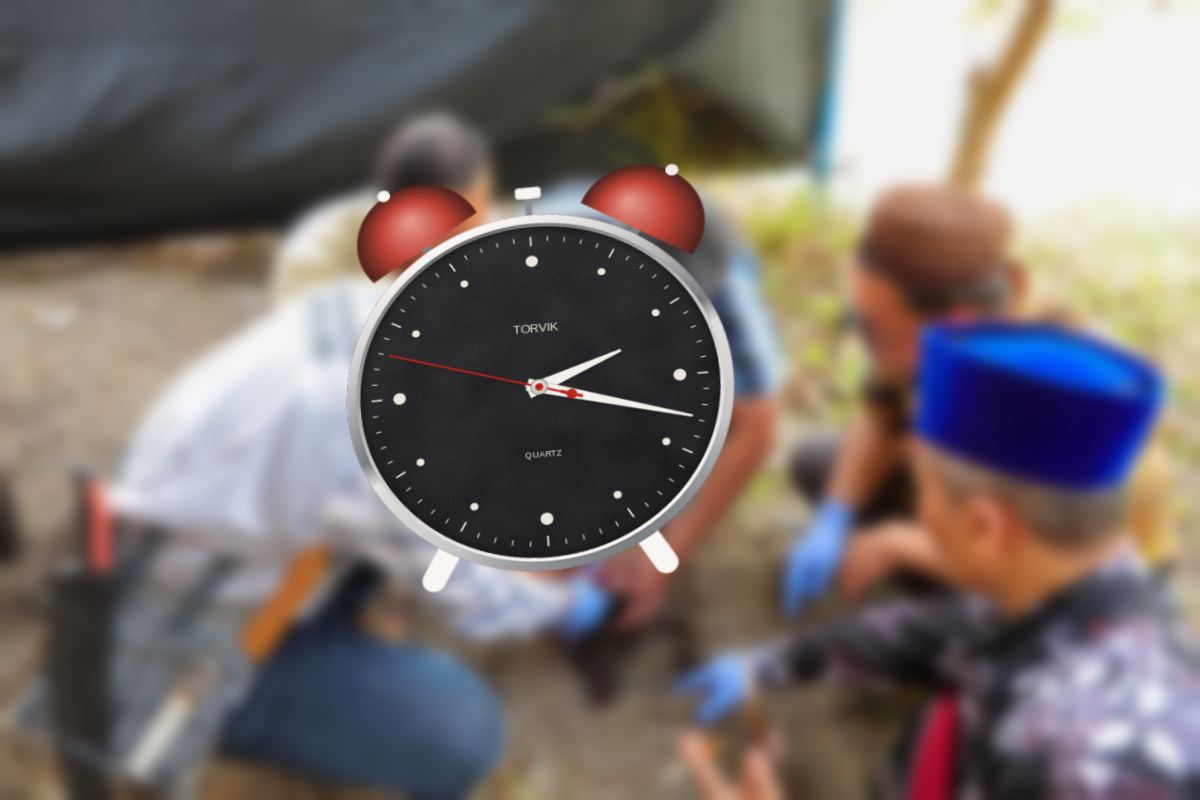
2.17.48
